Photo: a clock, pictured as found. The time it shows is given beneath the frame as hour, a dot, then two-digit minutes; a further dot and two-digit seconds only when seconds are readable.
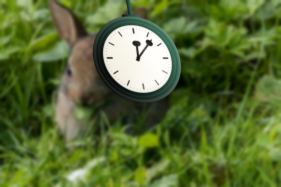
12.07
